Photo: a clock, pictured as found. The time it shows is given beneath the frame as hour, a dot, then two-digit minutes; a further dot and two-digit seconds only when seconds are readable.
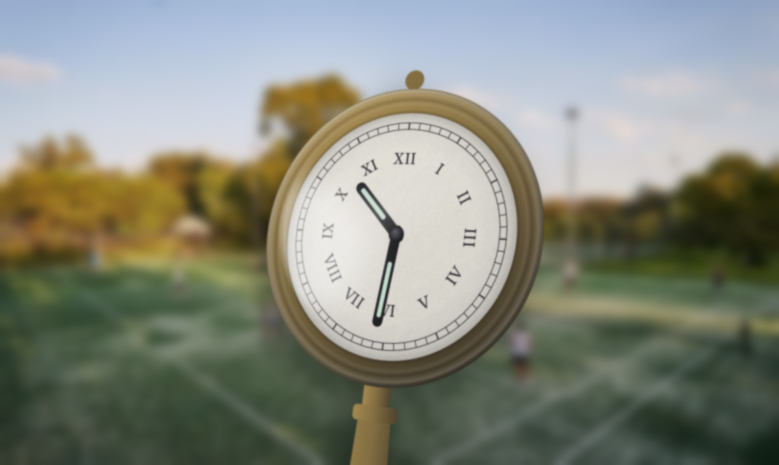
10.31
